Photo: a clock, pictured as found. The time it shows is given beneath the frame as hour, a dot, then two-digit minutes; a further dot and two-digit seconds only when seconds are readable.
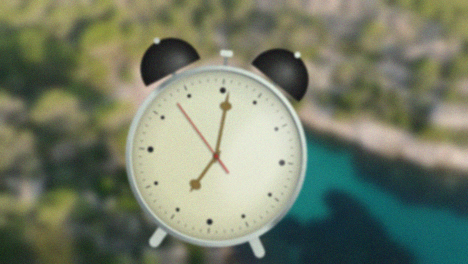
7.00.53
